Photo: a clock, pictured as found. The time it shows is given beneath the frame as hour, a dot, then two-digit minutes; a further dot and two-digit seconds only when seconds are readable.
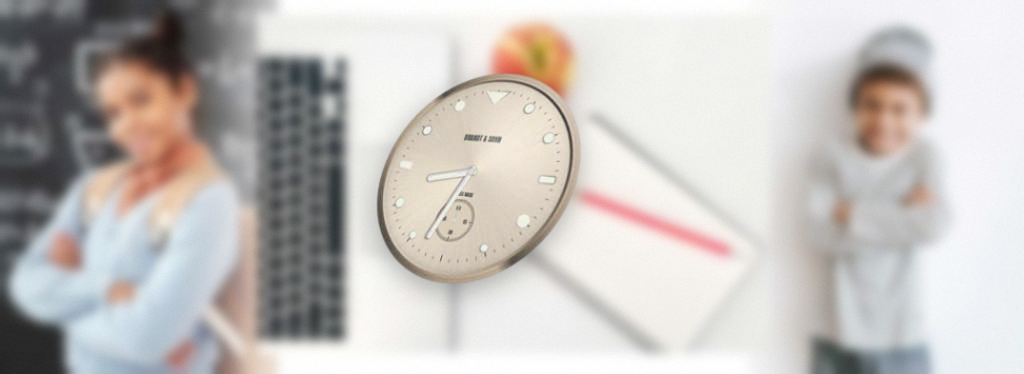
8.33
